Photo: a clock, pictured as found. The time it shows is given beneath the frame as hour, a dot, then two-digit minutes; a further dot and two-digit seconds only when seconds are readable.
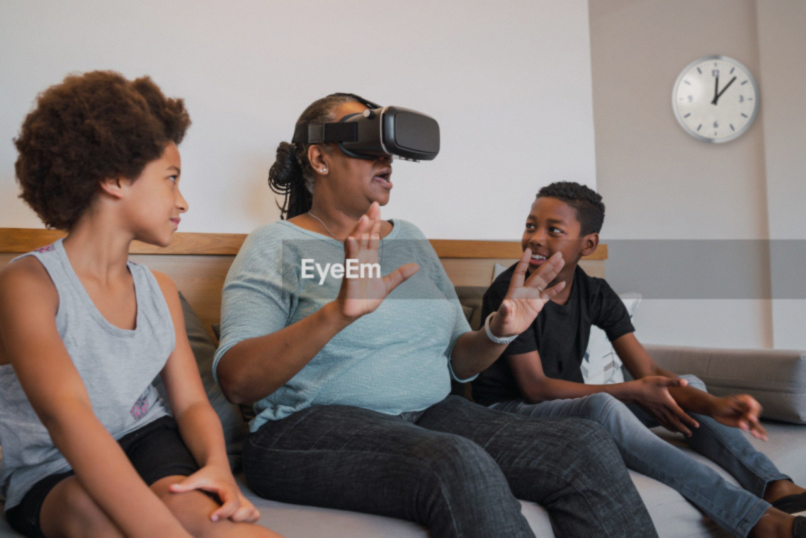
12.07
